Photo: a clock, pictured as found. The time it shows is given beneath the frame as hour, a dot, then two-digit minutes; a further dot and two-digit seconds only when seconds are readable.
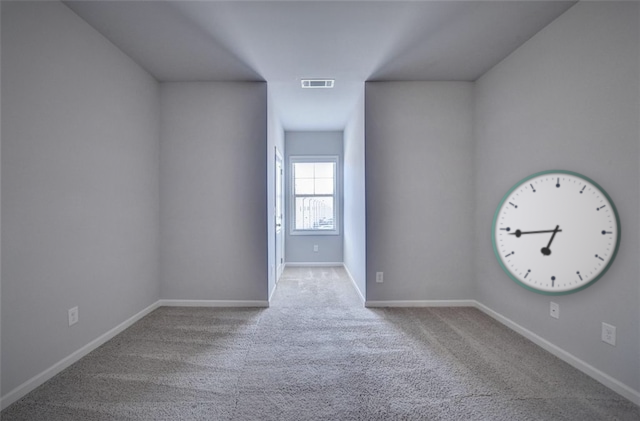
6.44
